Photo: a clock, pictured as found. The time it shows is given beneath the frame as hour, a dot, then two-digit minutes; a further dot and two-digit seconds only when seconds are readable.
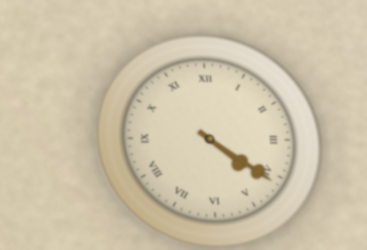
4.21
